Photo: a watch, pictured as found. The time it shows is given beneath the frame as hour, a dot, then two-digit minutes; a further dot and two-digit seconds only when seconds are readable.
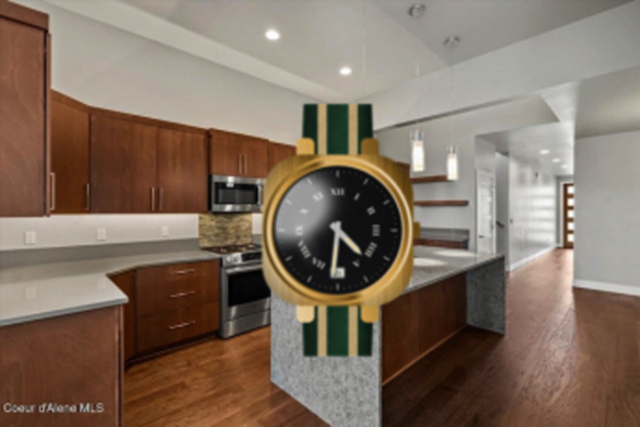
4.31
